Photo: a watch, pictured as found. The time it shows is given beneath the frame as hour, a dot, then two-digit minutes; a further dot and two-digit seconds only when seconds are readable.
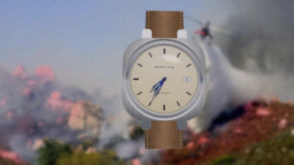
7.35
